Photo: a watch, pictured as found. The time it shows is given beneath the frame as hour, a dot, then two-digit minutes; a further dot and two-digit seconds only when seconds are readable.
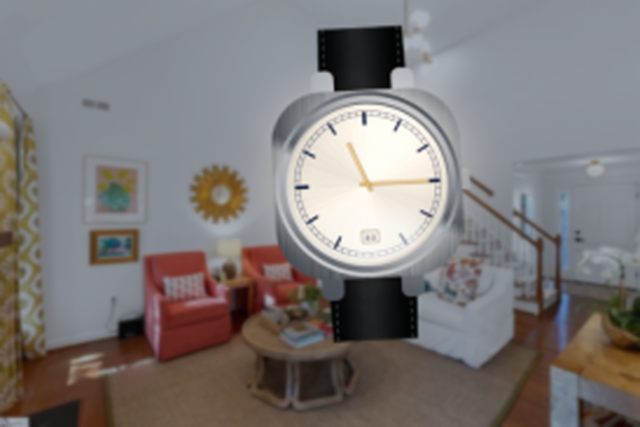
11.15
